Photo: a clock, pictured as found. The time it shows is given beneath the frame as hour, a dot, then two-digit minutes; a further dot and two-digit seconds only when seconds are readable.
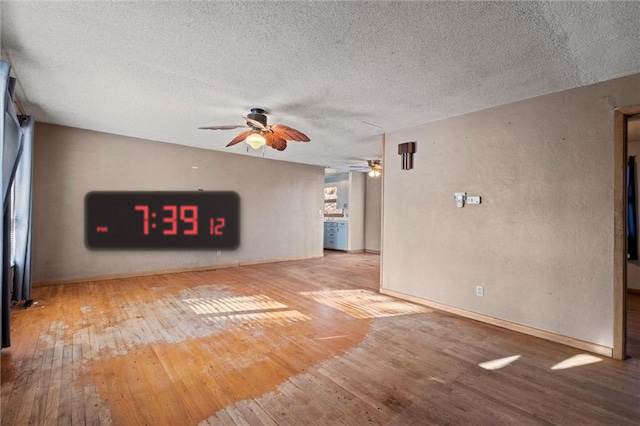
7.39.12
